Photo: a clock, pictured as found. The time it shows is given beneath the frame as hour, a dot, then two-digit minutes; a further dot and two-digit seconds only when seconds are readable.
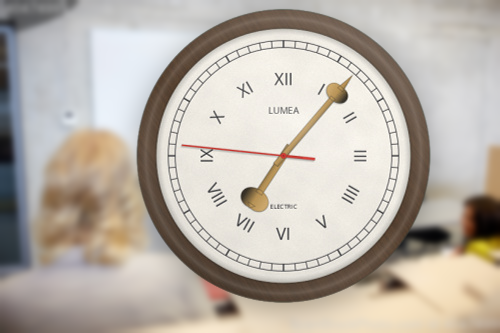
7.06.46
